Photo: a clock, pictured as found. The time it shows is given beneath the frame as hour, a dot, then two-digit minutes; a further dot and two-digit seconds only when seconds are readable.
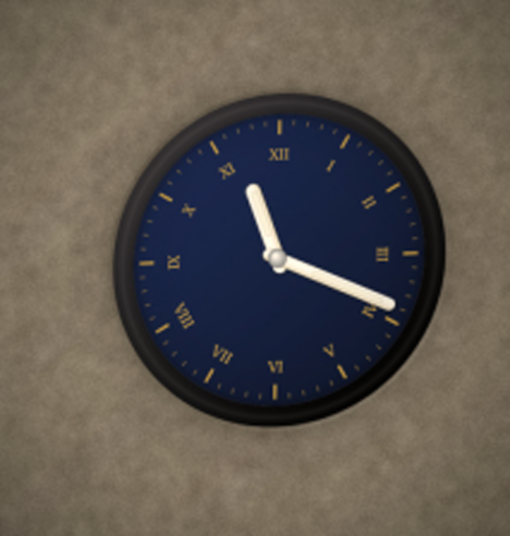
11.19
